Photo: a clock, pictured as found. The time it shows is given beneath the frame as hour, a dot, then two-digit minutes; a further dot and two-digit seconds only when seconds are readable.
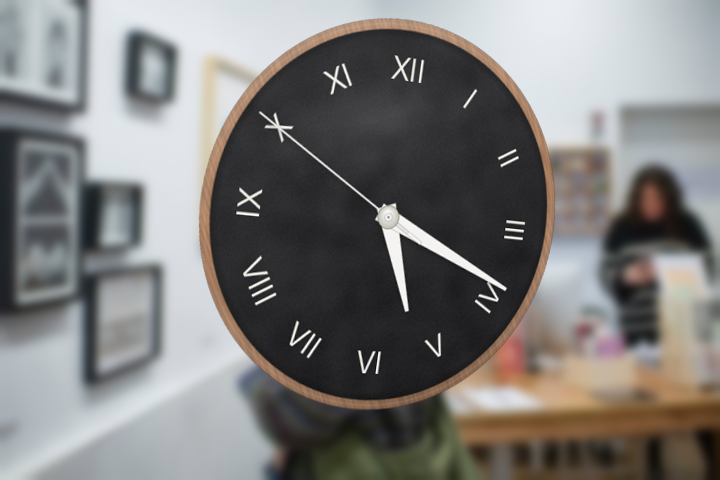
5.18.50
